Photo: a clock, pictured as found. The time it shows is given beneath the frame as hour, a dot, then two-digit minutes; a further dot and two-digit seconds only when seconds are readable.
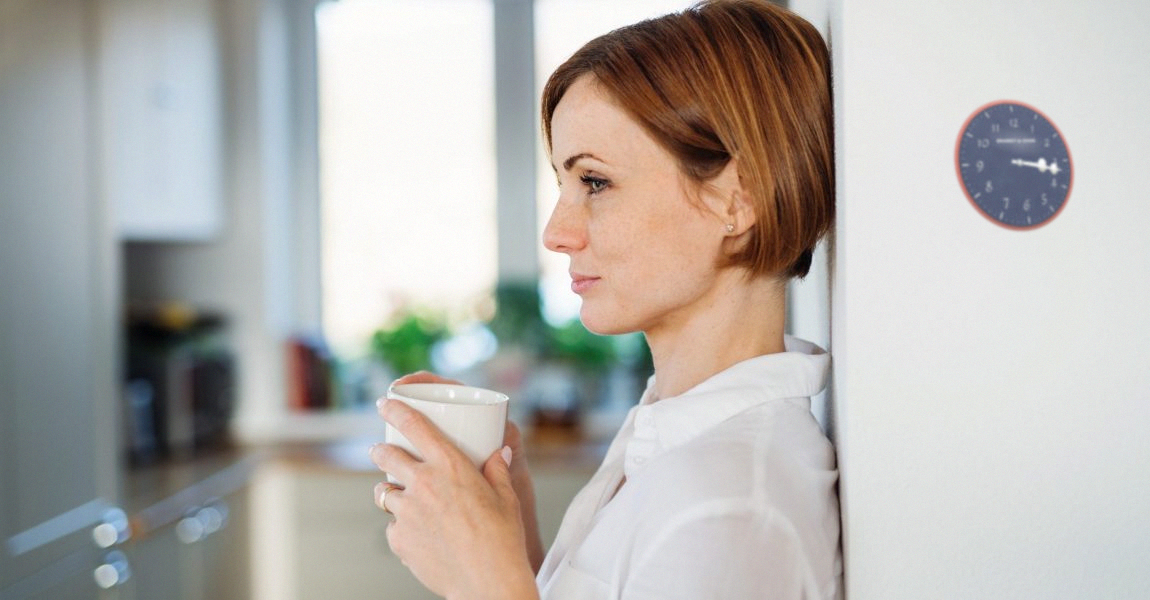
3.17
